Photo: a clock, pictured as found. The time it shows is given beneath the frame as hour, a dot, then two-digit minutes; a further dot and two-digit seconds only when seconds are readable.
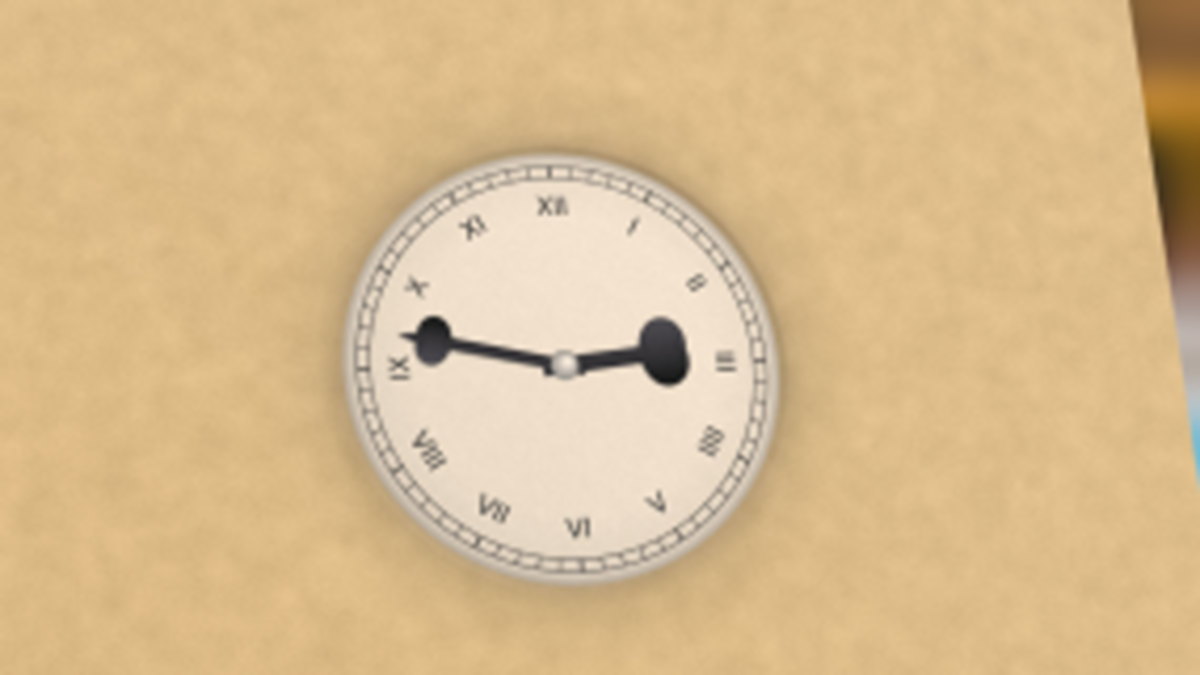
2.47
